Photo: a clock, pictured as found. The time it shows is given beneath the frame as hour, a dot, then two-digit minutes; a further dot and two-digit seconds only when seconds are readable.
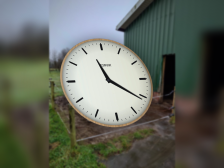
11.21
